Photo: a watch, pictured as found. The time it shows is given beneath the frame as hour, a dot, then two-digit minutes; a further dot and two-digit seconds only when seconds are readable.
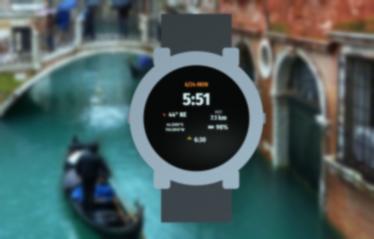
5.51
